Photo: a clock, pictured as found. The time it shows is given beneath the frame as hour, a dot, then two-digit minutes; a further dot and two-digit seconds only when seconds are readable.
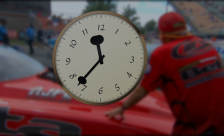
11.37
